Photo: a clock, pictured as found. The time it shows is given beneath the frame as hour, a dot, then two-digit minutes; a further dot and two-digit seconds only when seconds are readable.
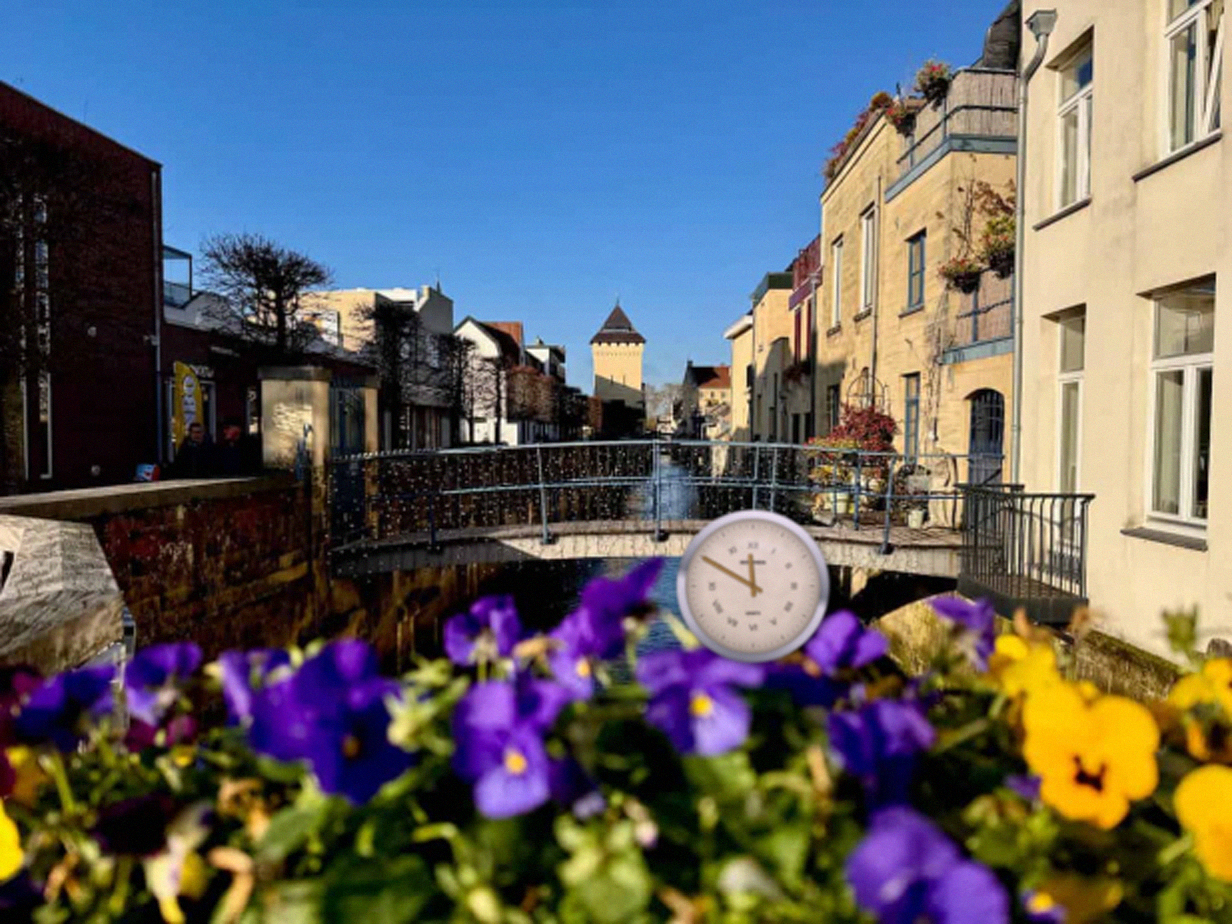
11.50
